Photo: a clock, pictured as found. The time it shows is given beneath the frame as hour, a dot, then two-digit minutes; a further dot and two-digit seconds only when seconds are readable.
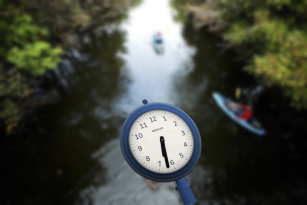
6.32
